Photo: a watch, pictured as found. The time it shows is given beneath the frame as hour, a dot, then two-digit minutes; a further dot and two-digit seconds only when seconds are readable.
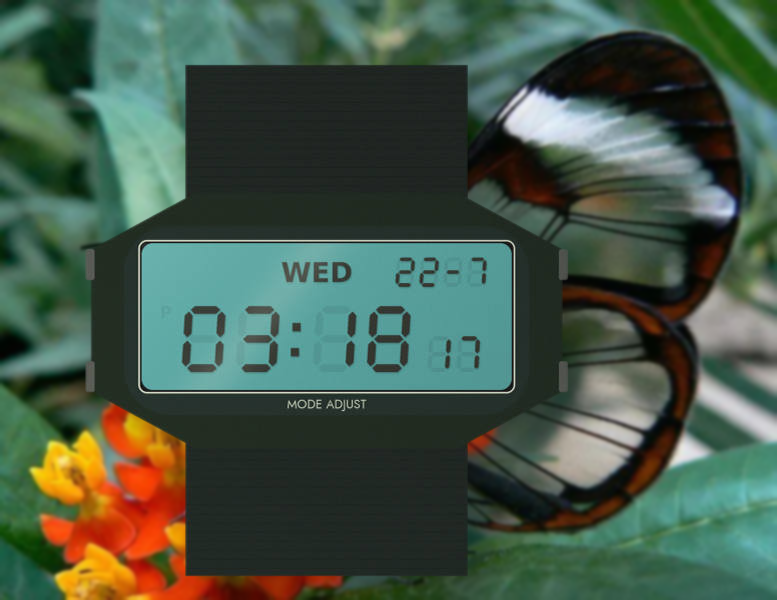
3.18.17
